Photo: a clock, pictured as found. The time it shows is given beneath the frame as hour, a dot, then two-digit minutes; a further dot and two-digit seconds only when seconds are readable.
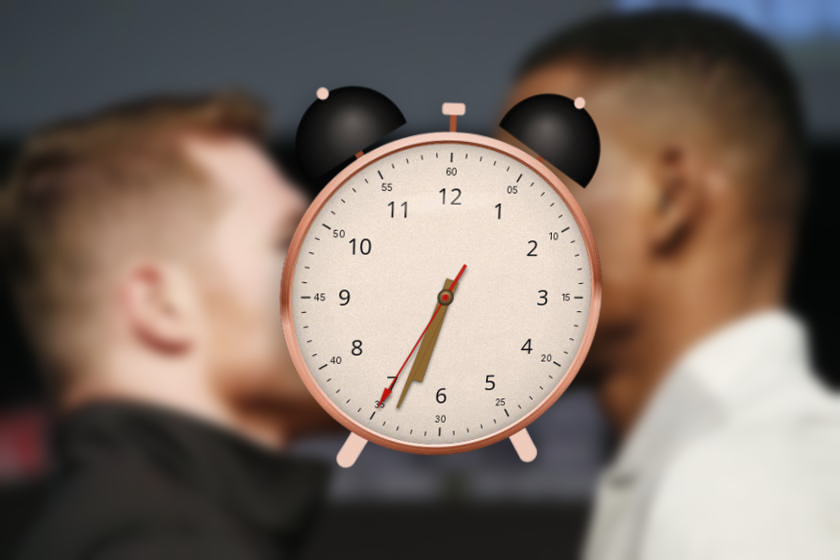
6.33.35
